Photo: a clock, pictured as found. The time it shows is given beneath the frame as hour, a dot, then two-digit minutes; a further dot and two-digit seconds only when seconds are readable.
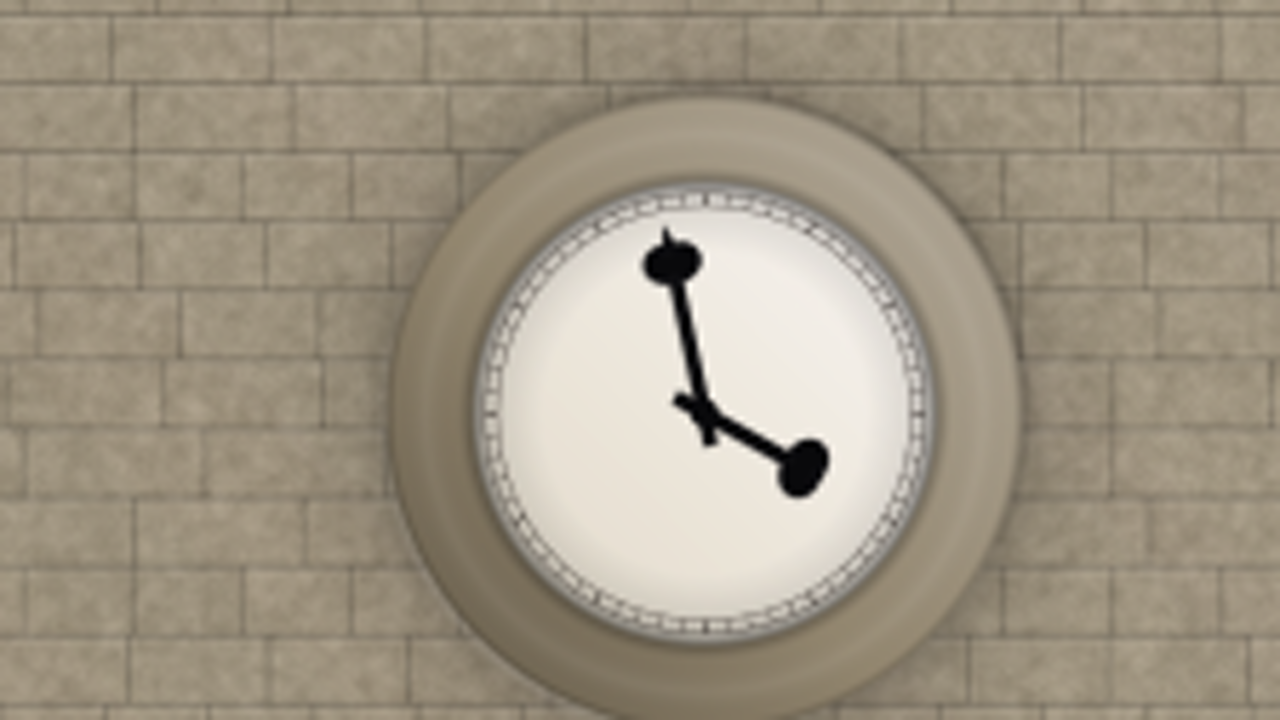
3.58
